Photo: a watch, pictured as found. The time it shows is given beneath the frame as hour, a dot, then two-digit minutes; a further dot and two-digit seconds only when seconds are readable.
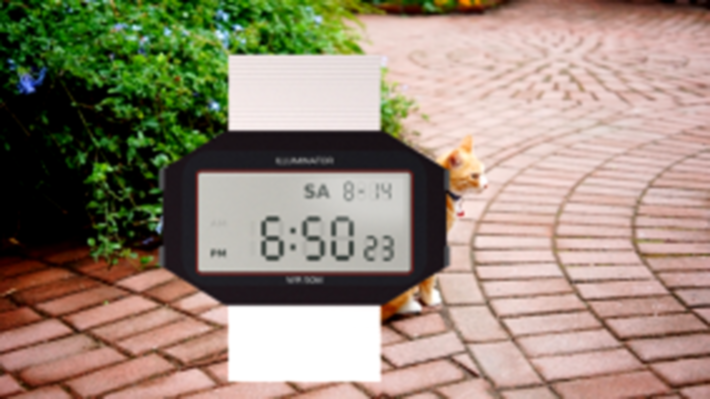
6.50.23
